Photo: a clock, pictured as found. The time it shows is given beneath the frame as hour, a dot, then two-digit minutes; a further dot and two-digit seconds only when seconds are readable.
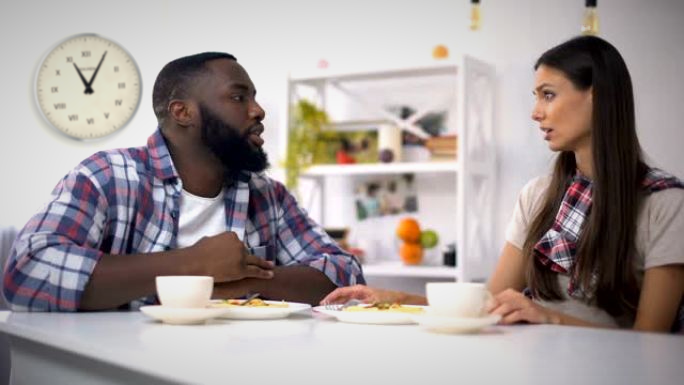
11.05
